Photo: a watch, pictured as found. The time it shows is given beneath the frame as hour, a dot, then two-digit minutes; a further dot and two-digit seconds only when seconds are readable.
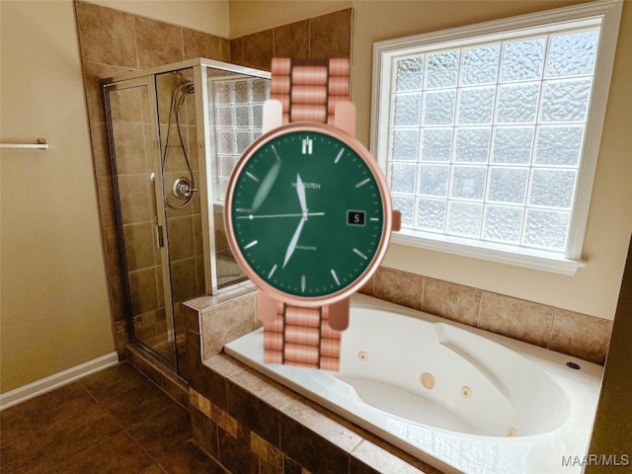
11.33.44
